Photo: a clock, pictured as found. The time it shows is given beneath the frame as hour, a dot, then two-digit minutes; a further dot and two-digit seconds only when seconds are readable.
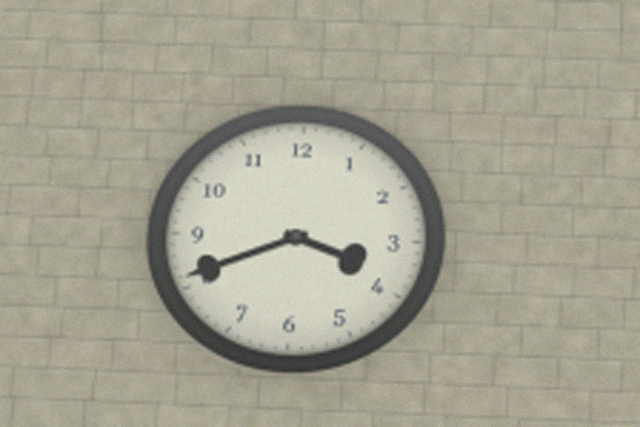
3.41
